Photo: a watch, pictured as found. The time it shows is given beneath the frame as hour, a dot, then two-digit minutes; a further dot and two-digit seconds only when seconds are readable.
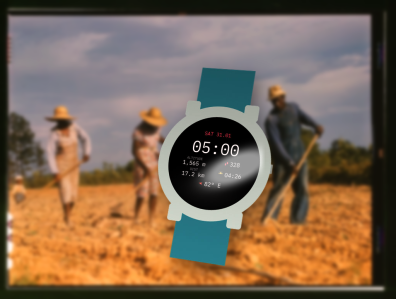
5.00
